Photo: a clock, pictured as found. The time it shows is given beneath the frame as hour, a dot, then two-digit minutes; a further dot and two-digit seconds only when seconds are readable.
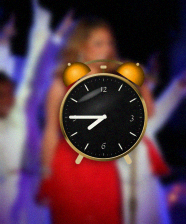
7.45
